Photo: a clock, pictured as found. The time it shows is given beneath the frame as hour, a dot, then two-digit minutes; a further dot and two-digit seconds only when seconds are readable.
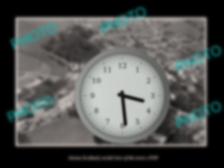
3.29
